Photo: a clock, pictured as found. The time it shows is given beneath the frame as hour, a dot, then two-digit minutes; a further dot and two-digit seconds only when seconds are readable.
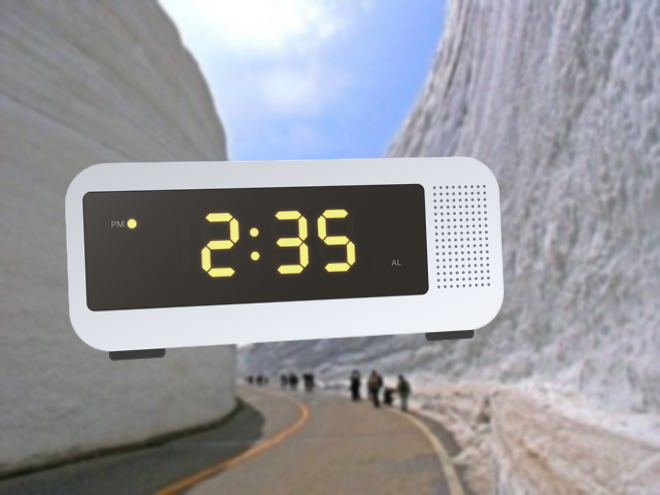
2.35
